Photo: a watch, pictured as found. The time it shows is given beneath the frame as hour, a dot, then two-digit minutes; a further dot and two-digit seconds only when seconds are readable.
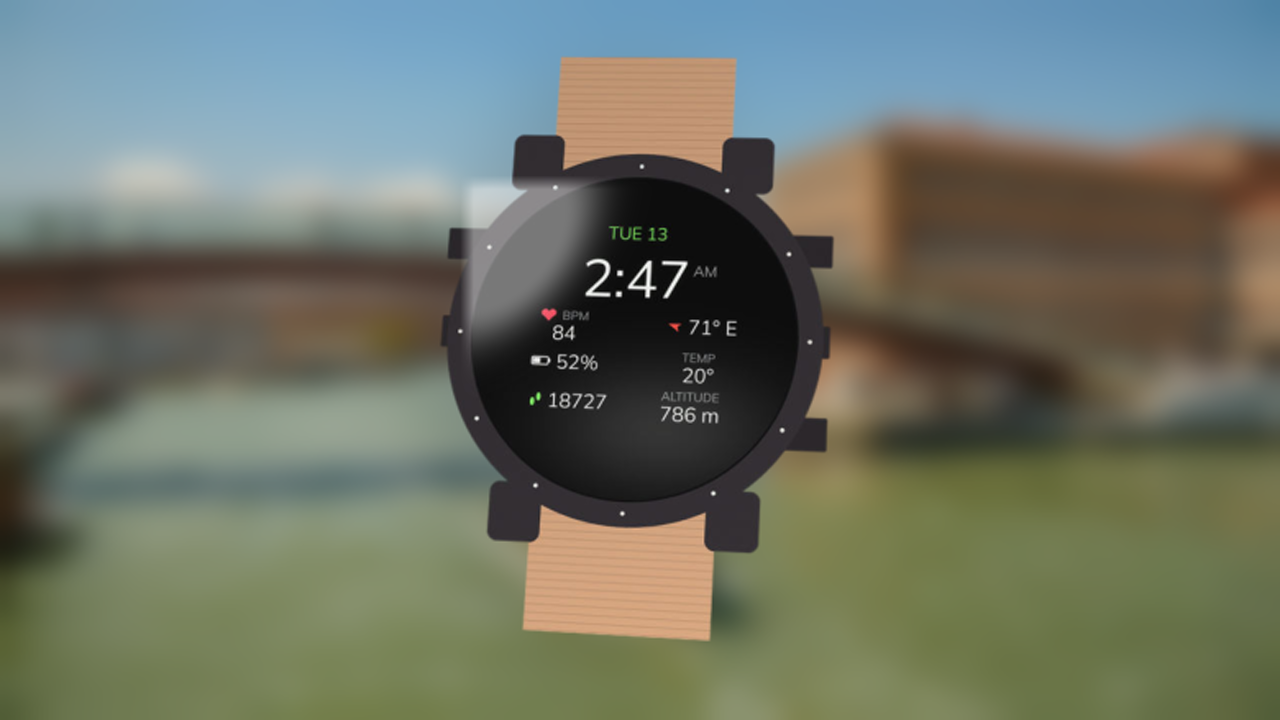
2.47
